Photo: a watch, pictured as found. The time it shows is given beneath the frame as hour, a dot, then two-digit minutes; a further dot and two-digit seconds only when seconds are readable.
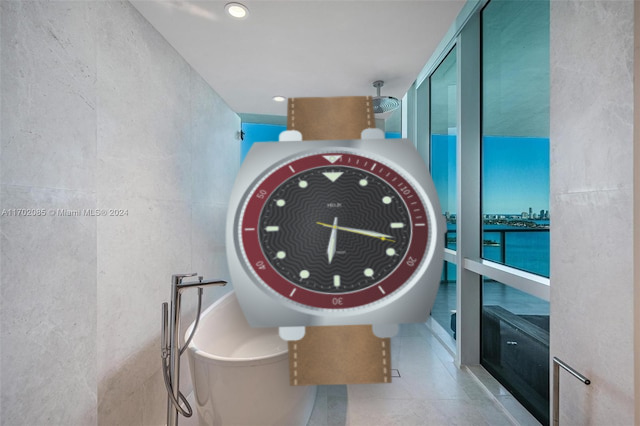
6.17.18
